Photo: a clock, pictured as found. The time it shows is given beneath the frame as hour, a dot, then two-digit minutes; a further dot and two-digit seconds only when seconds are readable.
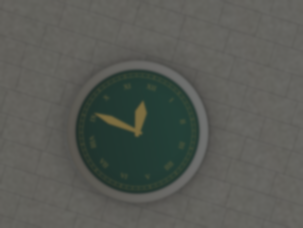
11.46
